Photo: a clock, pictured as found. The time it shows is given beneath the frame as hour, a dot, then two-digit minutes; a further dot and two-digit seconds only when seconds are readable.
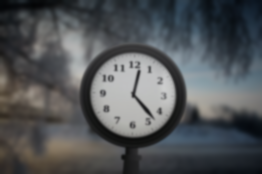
12.23
